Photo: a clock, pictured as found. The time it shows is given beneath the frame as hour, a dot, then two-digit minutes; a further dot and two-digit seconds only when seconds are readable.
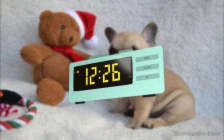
12.26
